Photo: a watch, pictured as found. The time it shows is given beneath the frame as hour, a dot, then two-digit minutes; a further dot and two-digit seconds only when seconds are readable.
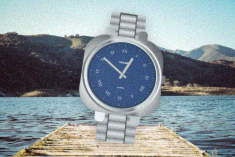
12.51
